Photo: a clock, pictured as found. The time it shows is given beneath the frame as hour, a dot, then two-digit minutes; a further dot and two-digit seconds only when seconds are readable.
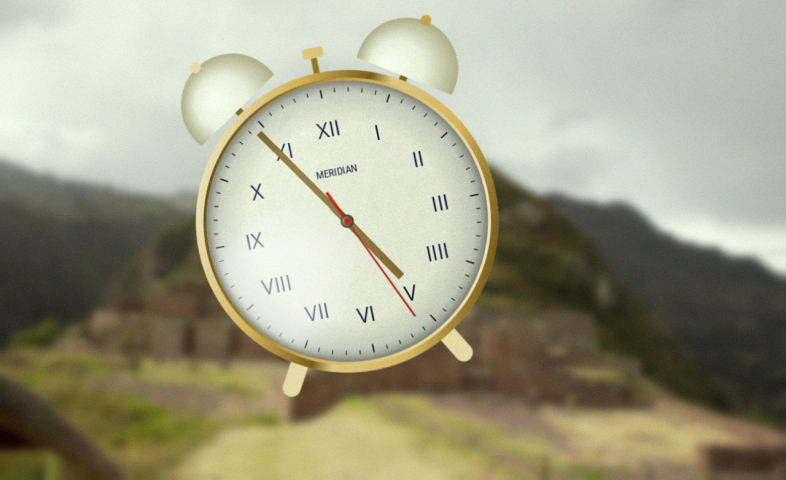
4.54.26
